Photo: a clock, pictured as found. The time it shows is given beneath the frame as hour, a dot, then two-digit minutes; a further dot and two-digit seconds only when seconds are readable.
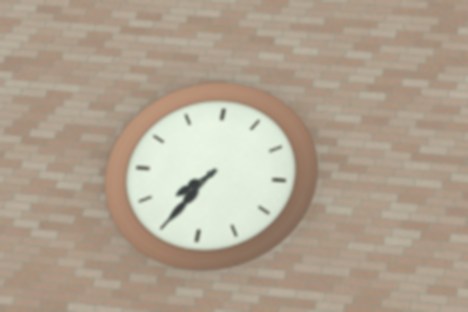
7.35
